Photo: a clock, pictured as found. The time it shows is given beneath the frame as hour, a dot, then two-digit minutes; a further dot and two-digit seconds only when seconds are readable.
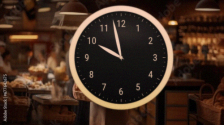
9.58
